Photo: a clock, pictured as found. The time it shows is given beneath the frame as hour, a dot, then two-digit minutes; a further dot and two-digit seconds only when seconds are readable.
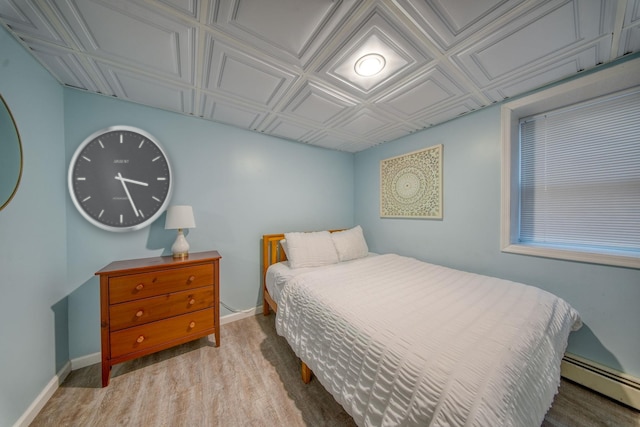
3.26
